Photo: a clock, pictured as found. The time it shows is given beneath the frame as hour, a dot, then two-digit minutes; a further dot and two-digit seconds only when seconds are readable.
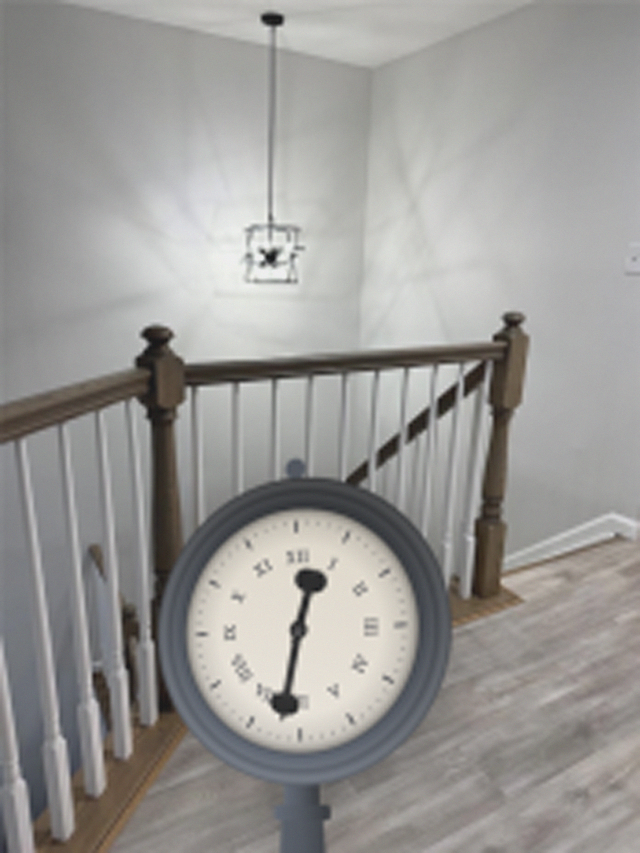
12.32
